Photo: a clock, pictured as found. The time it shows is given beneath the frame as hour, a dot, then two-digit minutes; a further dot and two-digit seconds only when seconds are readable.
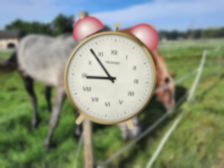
8.53
